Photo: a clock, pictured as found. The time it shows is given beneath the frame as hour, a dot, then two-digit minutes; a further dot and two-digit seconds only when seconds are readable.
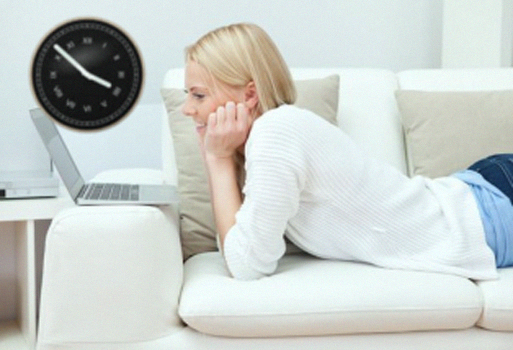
3.52
